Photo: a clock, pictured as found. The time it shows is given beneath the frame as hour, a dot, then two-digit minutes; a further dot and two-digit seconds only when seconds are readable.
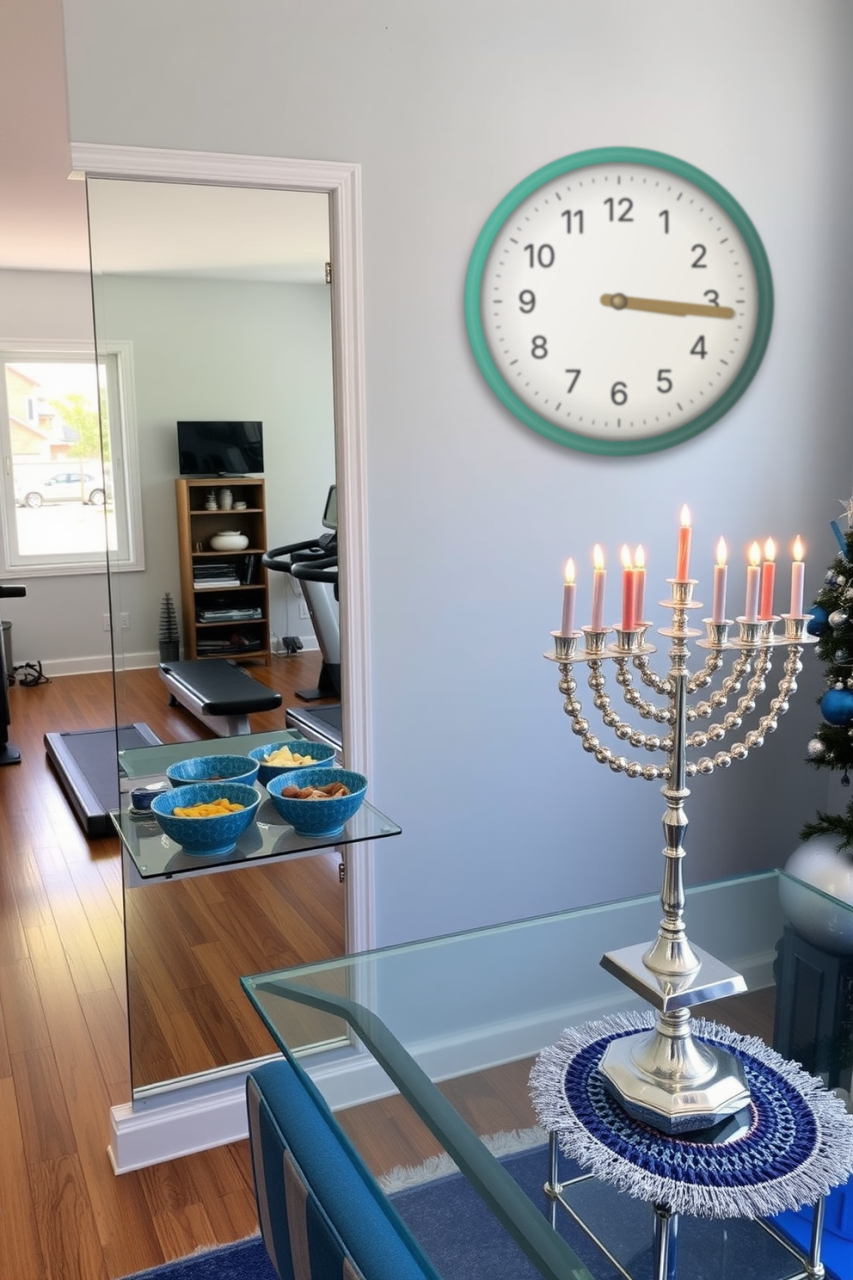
3.16
